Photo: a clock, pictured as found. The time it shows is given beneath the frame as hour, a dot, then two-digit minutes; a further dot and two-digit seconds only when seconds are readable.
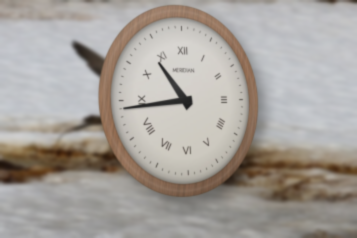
10.44
